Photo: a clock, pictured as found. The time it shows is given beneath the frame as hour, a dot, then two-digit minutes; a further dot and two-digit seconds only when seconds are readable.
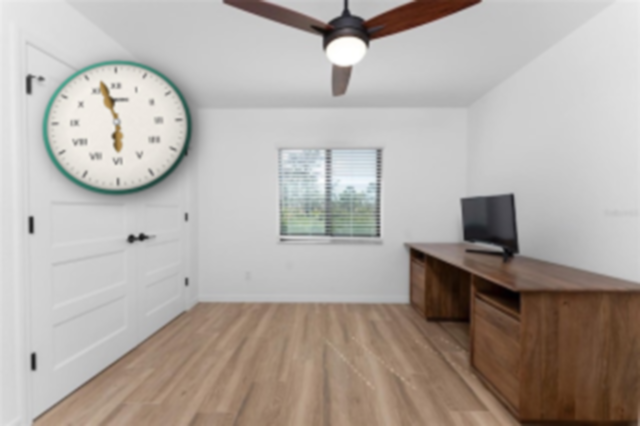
5.57
